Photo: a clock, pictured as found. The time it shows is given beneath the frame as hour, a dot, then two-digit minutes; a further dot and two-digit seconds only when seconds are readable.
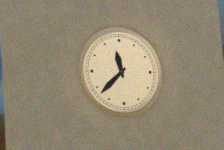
11.38
